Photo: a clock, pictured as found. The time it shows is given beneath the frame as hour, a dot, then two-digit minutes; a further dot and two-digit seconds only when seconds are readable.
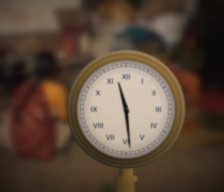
11.29
